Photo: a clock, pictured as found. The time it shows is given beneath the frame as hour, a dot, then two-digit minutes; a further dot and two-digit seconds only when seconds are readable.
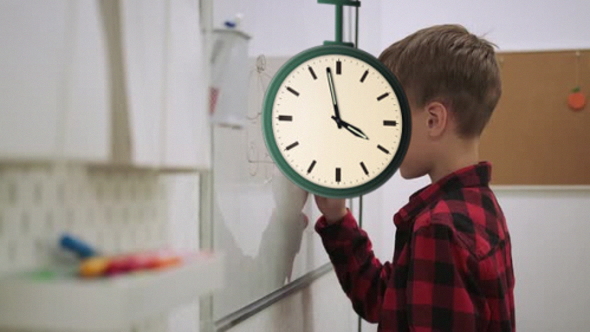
3.58
